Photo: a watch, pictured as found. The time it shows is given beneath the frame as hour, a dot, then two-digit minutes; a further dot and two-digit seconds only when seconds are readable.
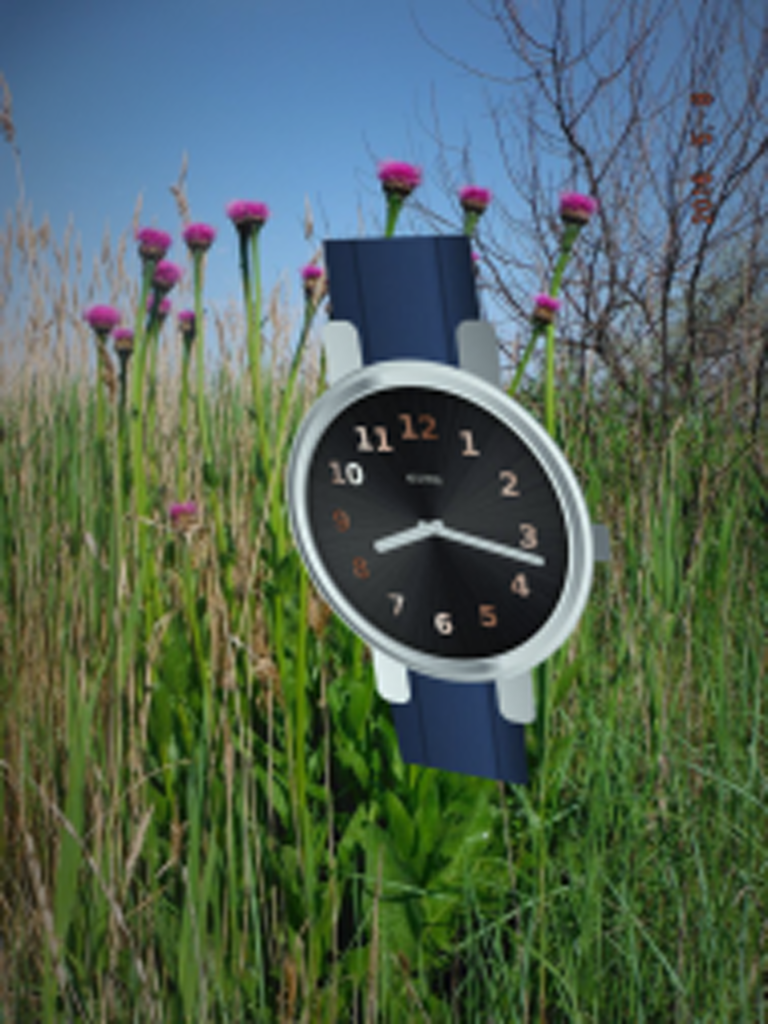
8.17
